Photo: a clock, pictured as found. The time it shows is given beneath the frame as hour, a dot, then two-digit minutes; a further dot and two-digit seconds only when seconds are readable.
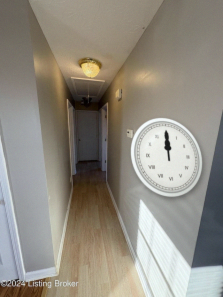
12.00
